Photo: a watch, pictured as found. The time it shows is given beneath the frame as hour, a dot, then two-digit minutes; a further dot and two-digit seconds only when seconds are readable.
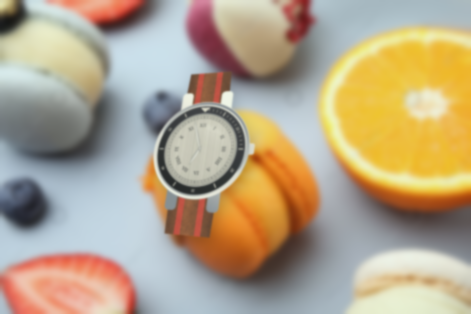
6.57
